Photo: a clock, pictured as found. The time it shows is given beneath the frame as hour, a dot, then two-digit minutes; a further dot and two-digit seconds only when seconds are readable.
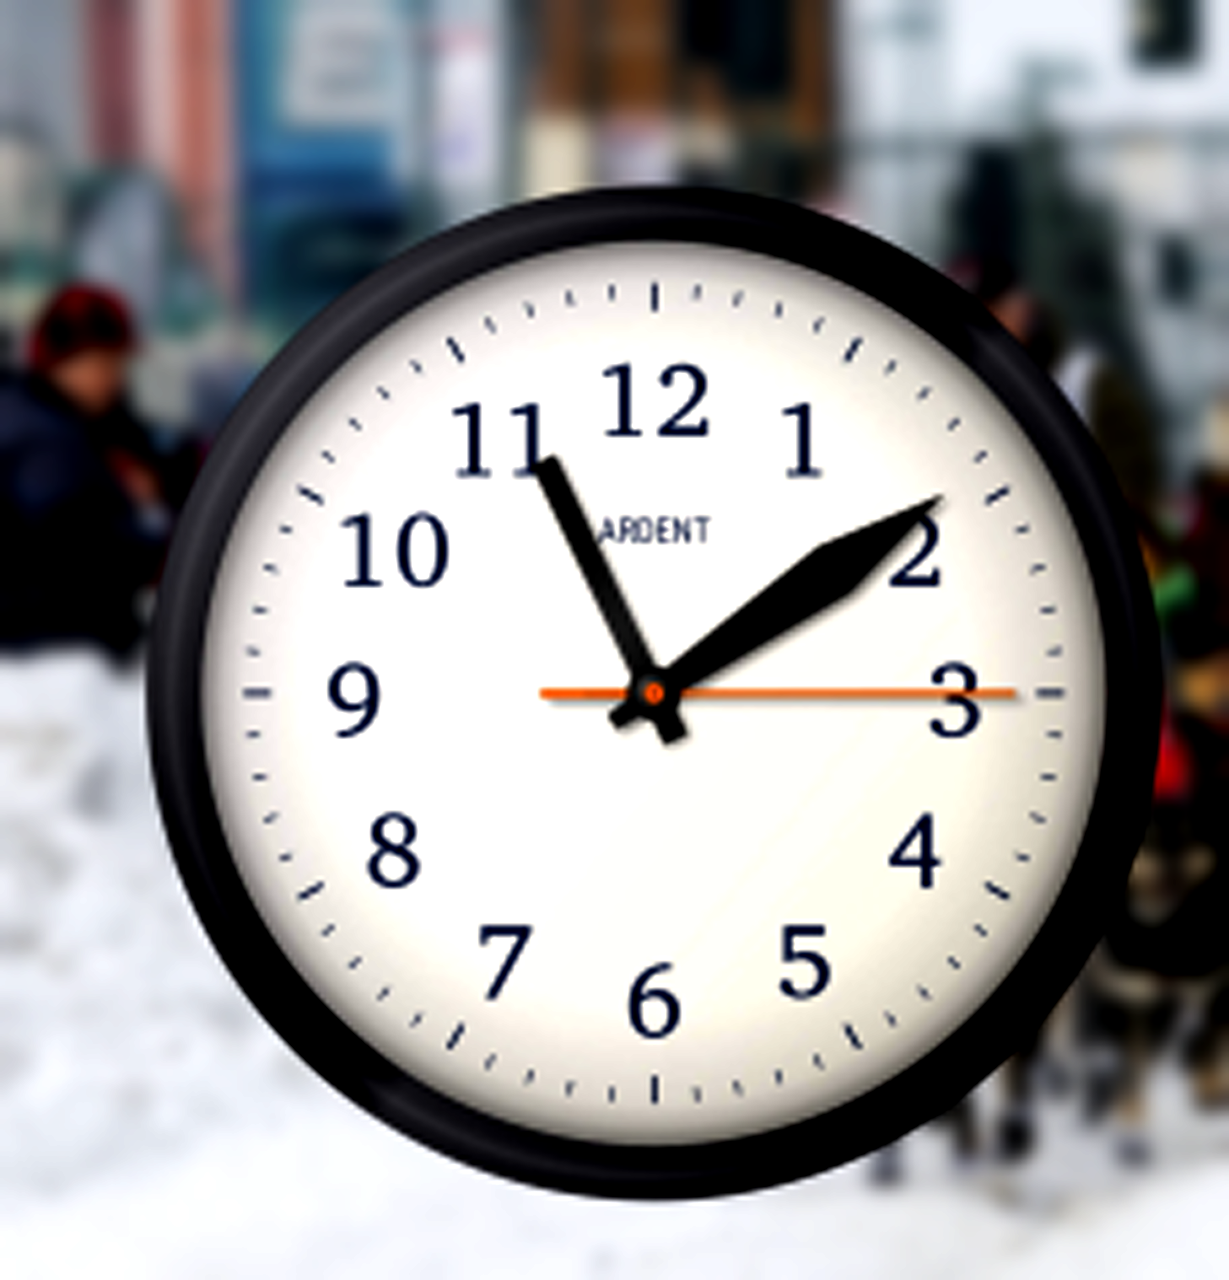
11.09.15
